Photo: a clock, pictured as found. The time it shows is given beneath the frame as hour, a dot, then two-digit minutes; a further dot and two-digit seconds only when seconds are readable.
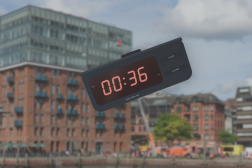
0.36
